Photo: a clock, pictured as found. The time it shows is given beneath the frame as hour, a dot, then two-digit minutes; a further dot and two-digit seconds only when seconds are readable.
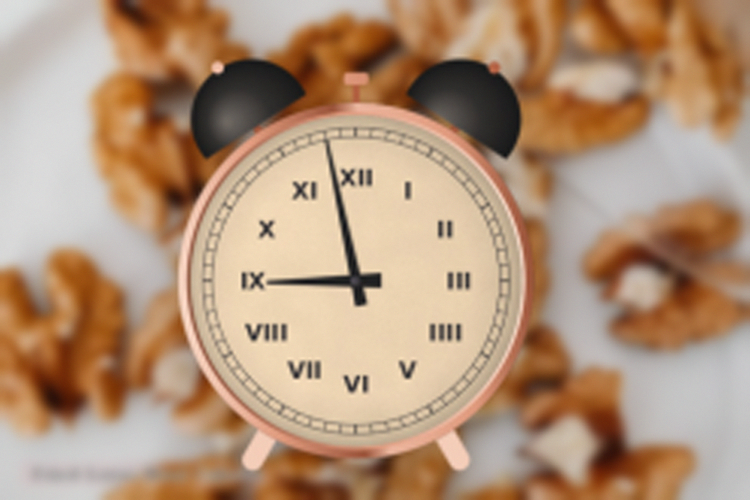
8.58
